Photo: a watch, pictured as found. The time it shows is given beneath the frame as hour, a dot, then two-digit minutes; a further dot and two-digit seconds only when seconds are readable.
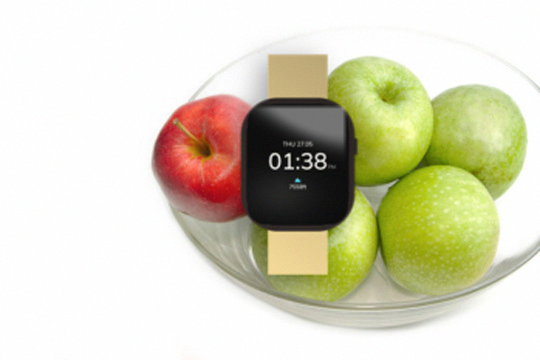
1.38
